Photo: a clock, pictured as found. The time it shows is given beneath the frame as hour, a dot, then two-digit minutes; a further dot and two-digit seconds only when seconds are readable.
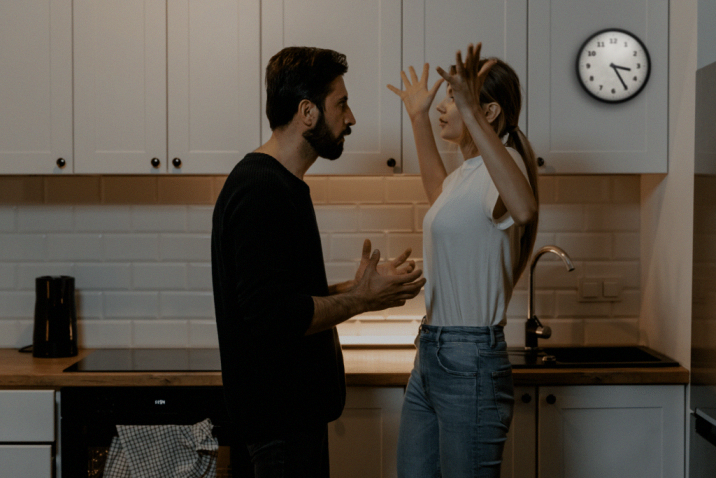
3.25
